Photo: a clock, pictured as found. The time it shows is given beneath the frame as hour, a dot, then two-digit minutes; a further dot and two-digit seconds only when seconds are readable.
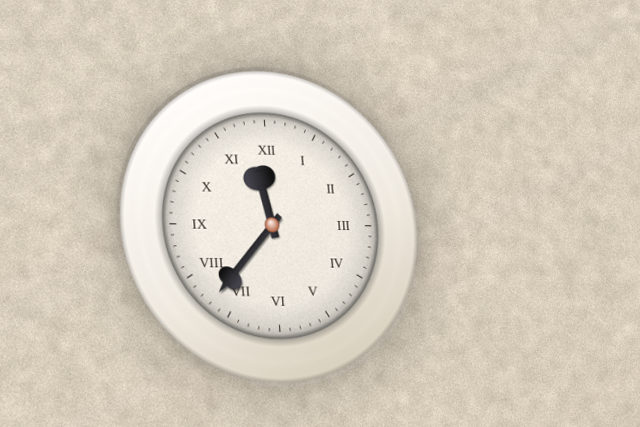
11.37
